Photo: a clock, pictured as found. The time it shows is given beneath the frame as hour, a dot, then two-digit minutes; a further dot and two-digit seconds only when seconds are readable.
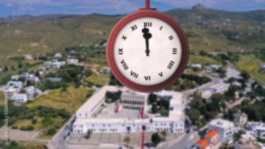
11.59
